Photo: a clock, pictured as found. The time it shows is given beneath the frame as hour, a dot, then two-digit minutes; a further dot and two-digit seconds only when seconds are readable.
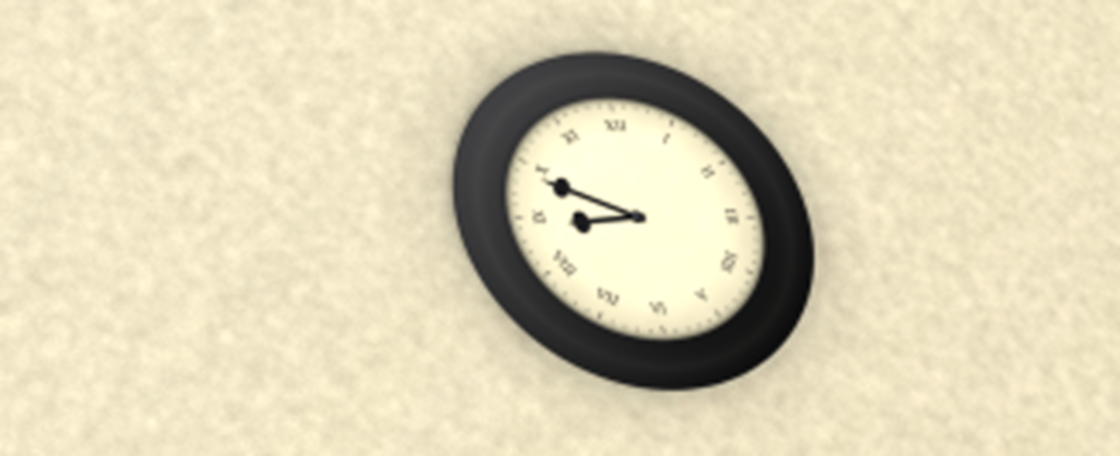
8.49
